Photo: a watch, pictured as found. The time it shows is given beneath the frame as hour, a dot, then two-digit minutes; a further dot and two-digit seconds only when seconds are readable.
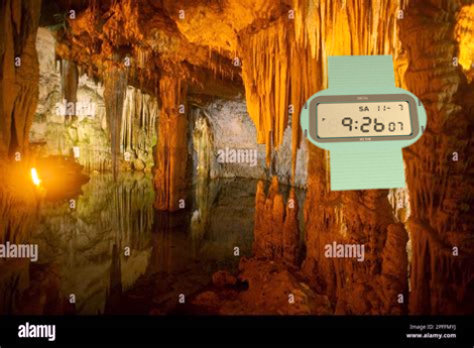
9.26.07
